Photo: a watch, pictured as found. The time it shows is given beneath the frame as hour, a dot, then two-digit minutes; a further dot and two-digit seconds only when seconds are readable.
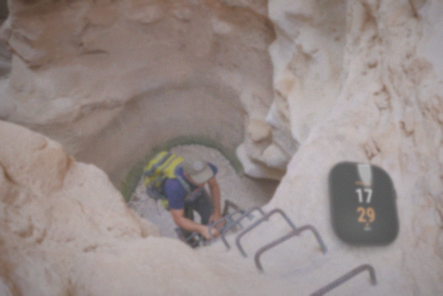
17.29
